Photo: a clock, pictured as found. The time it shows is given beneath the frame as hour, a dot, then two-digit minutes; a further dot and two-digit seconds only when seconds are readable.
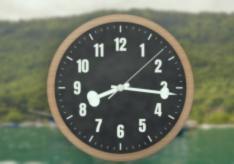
8.16.08
